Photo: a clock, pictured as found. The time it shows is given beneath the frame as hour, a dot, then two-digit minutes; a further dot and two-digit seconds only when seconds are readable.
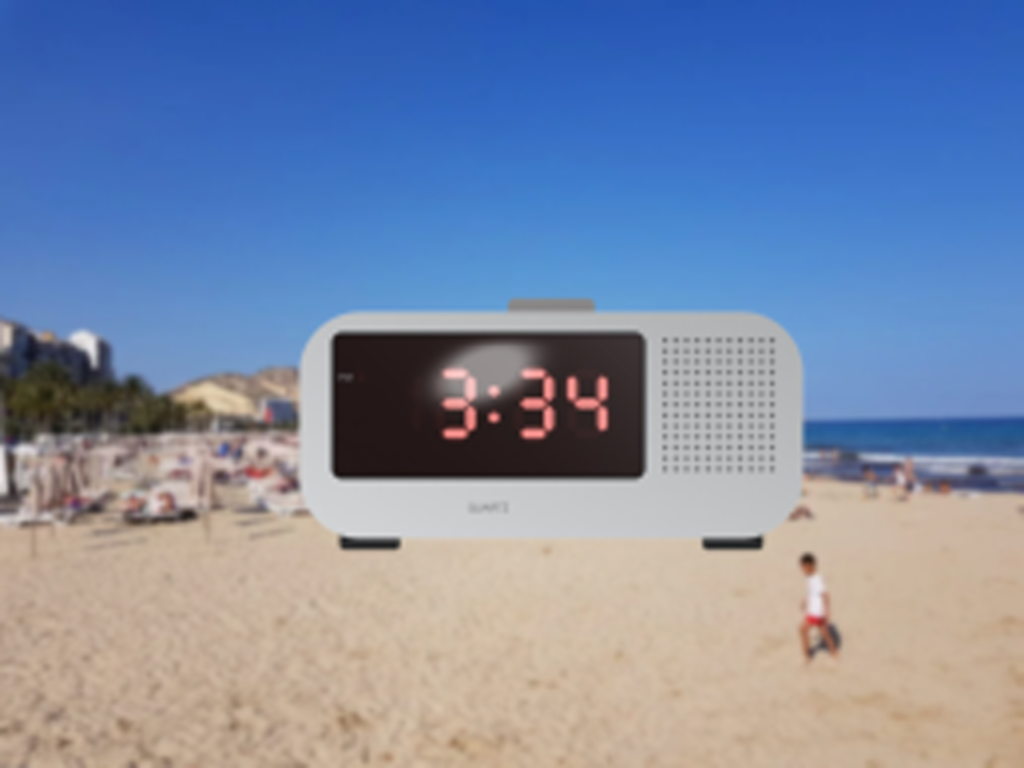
3.34
